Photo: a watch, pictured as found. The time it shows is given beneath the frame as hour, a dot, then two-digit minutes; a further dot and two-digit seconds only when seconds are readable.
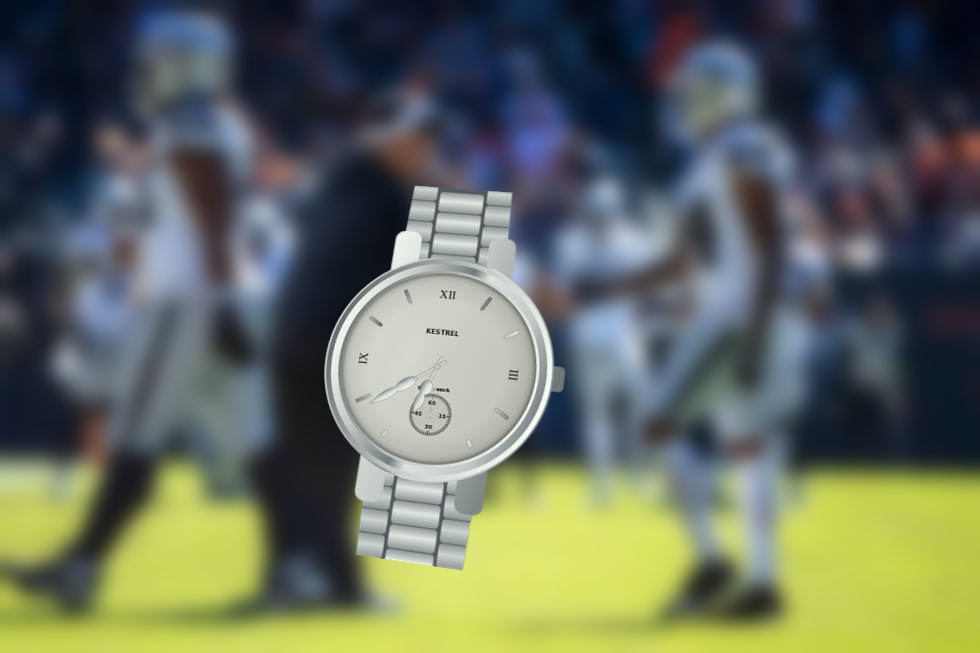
6.39
